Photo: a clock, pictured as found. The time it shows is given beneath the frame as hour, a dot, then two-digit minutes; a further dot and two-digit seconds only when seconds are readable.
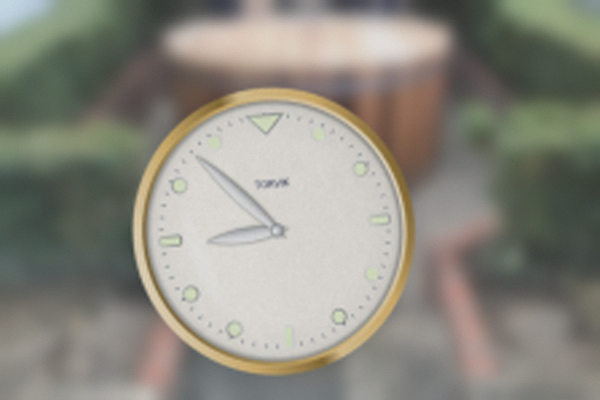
8.53
